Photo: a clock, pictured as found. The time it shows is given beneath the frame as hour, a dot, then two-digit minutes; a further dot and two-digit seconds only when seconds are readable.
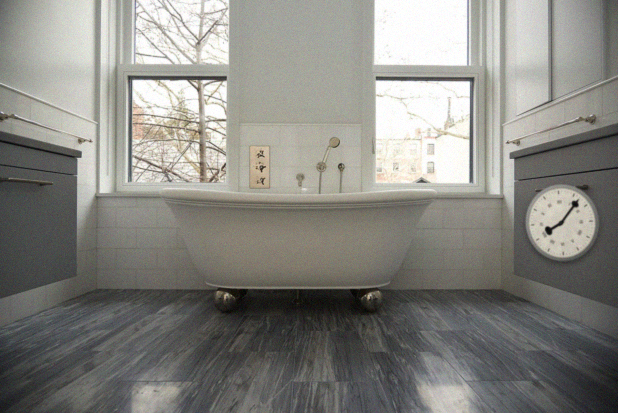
8.07
